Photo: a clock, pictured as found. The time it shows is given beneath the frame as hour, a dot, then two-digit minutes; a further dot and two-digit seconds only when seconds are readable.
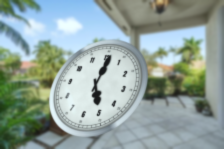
5.01
